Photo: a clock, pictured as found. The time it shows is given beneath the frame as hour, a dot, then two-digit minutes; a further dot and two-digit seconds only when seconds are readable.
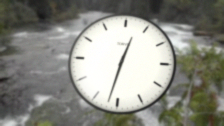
12.32
